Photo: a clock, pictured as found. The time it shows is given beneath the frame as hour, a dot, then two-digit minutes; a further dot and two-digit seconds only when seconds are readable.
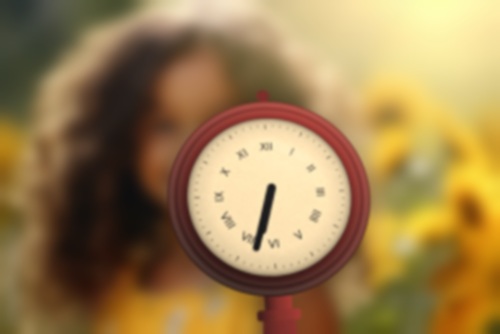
6.33
